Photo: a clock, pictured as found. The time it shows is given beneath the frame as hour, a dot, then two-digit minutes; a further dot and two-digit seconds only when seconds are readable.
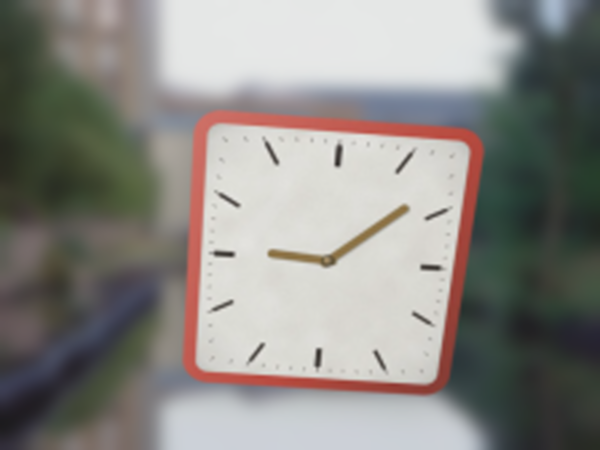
9.08
